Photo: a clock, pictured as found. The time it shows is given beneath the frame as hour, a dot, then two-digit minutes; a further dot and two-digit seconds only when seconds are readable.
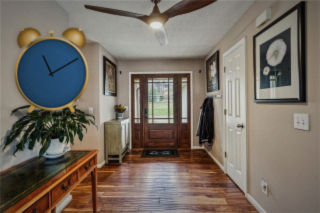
11.10
